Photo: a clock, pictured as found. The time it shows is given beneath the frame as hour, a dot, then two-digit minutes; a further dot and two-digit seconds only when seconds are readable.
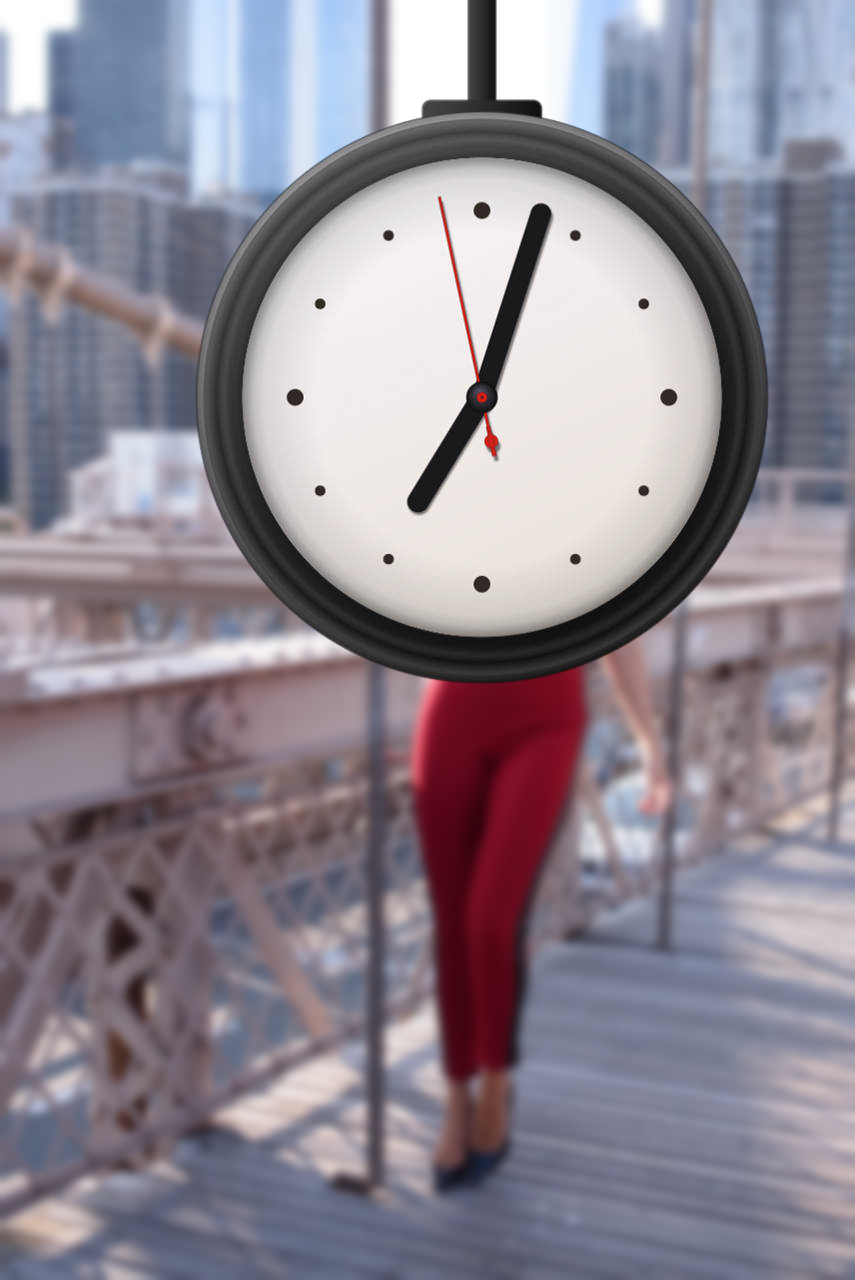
7.02.58
